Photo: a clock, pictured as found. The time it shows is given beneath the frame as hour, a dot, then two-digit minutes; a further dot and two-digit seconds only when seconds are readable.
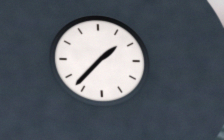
1.37
